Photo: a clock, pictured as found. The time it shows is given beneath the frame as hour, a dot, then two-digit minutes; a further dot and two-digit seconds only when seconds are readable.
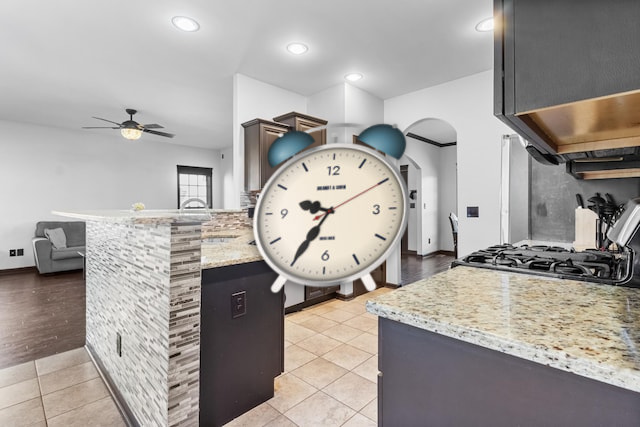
9.35.10
